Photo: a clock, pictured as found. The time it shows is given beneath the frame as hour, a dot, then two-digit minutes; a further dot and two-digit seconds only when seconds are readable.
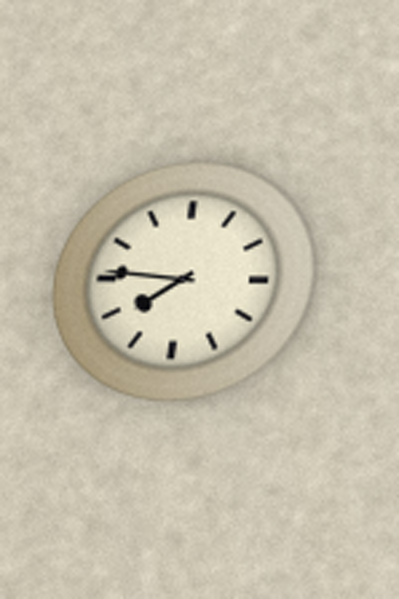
7.46
